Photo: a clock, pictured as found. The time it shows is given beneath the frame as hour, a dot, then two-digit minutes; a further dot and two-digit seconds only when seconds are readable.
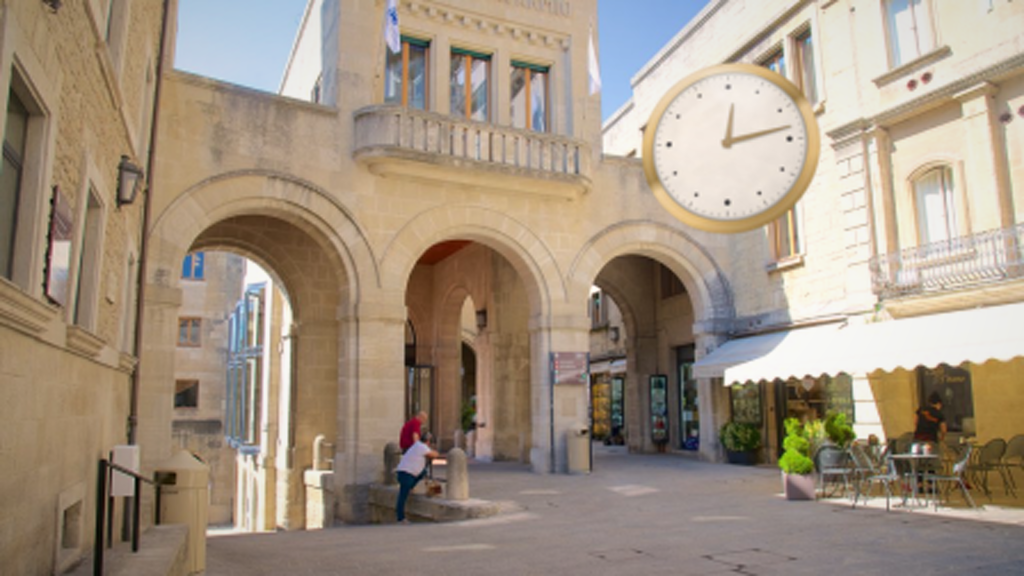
12.13
